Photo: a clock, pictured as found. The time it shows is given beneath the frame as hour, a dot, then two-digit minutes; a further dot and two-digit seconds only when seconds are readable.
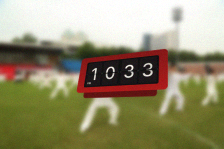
10.33
